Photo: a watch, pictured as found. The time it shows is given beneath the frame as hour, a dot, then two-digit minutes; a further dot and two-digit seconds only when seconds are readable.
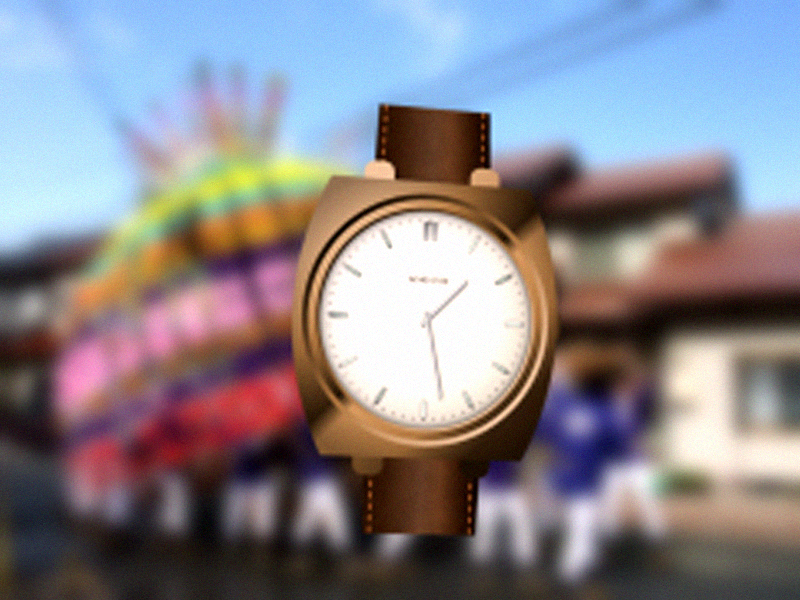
1.28
